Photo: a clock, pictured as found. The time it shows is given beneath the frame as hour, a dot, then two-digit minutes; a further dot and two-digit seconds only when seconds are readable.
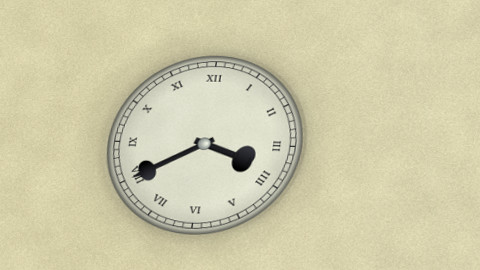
3.40
